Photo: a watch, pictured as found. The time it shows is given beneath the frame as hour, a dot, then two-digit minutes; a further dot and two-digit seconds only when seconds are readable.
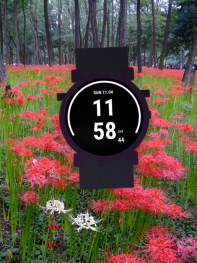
11.58
